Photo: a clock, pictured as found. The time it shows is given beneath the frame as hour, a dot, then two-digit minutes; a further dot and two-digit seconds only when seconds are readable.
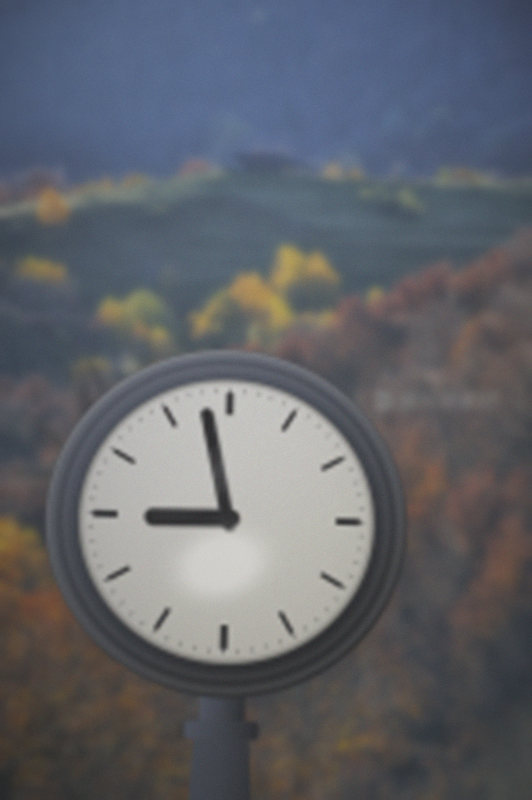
8.58
